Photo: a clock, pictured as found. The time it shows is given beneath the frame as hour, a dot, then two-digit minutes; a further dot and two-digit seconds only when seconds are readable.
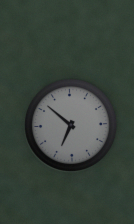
6.52
